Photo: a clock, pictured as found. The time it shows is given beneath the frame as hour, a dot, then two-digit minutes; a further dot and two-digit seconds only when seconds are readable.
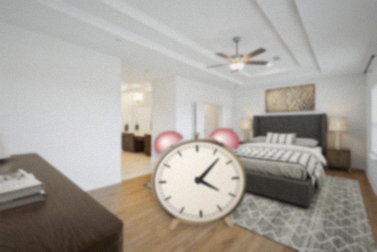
4.07
